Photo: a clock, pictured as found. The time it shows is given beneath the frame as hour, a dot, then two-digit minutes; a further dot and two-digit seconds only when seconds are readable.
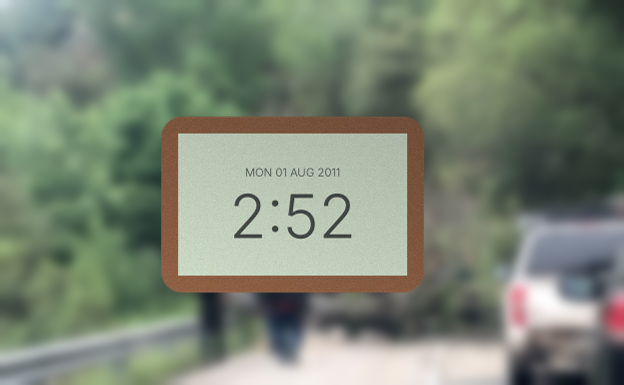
2.52
